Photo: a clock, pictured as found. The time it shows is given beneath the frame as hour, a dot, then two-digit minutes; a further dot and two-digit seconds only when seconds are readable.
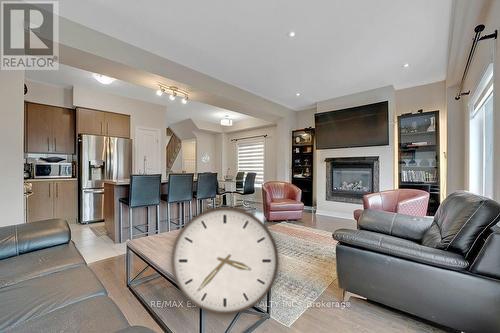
3.37
